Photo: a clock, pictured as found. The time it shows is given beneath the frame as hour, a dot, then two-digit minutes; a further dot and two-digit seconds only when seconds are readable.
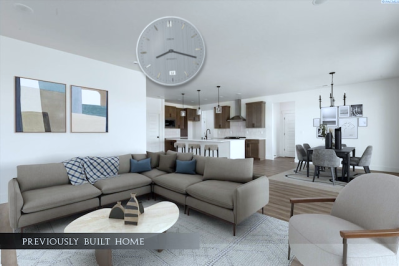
8.18
